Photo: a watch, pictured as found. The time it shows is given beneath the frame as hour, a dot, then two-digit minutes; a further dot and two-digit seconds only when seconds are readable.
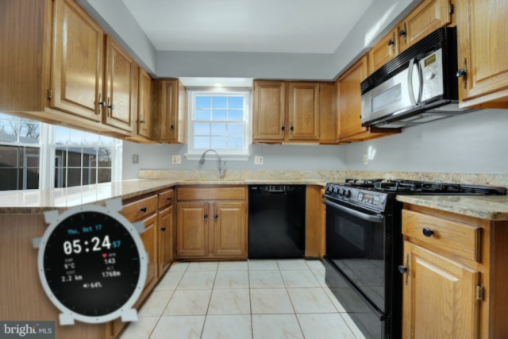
5.24
